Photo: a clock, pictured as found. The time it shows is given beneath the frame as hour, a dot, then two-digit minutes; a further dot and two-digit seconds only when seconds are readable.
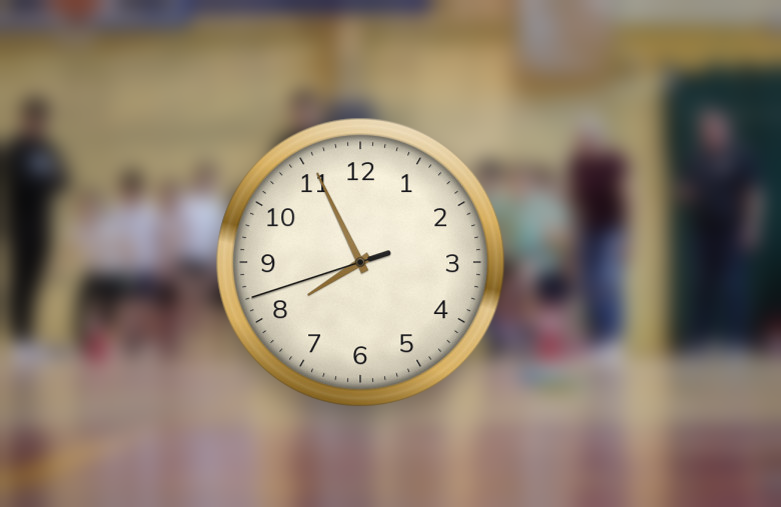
7.55.42
